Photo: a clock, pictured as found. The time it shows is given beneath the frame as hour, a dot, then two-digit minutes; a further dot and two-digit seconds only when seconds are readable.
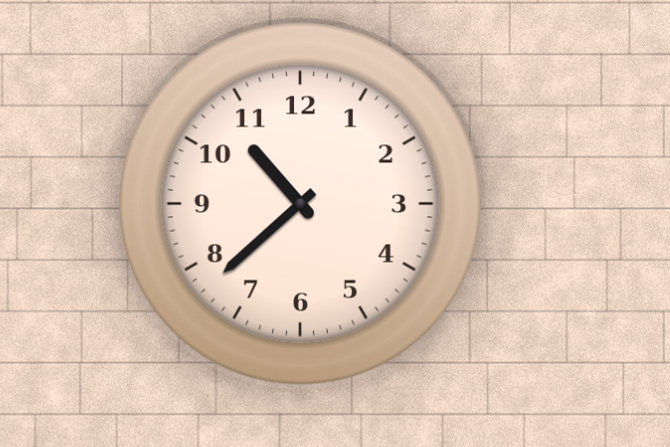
10.38
